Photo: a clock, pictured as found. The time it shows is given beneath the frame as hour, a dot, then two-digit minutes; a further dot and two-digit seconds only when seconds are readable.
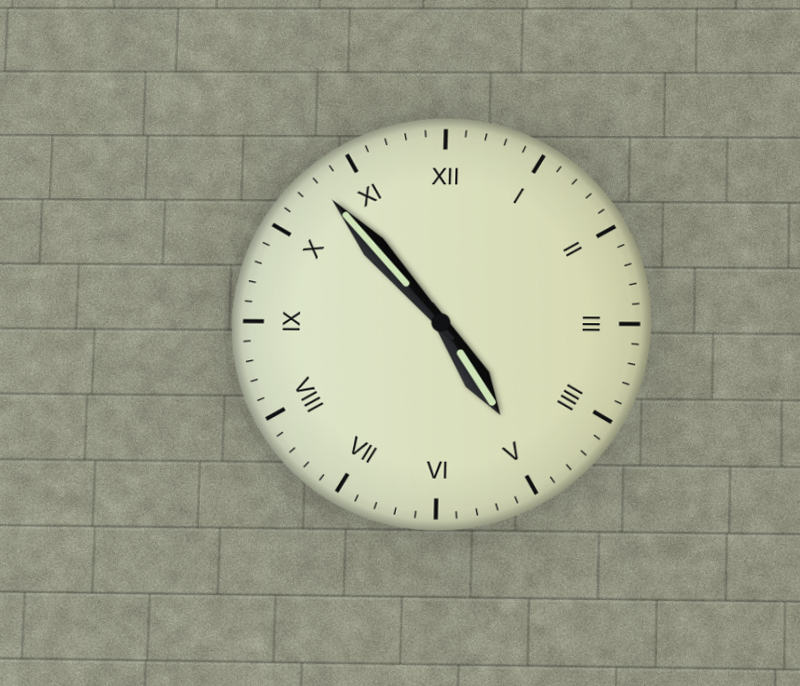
4.53
